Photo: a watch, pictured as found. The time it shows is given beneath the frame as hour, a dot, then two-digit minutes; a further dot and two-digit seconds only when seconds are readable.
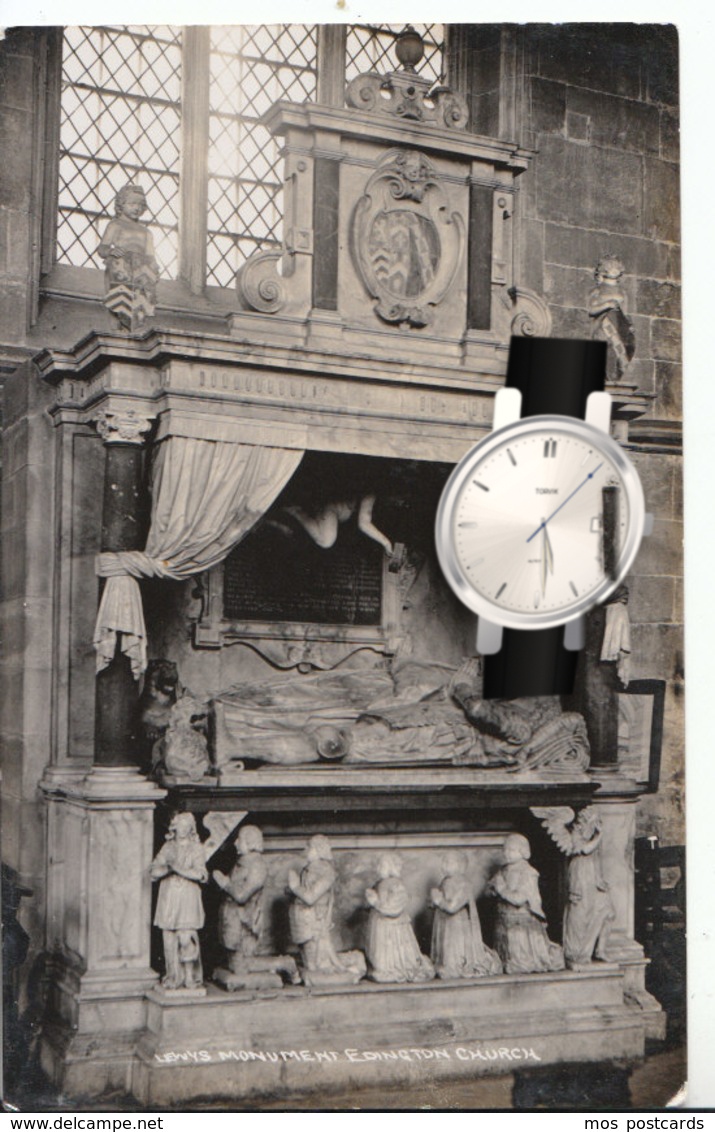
5.29.07
